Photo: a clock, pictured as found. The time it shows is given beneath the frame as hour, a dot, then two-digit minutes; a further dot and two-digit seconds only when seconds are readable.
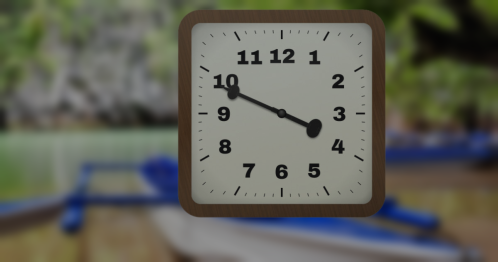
3.49
